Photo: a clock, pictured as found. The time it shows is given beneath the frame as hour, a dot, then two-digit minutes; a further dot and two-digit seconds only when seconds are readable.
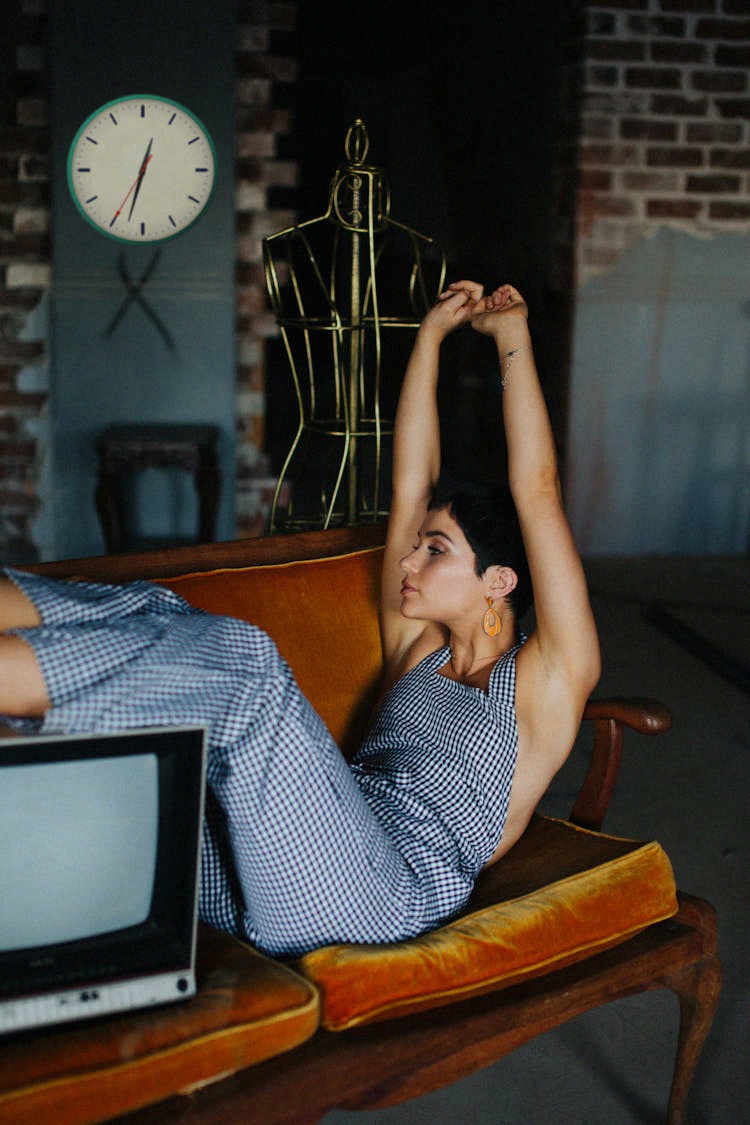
12.32.35
